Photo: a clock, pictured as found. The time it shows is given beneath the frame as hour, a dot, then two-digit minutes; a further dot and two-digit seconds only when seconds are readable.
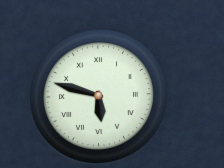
5.48
